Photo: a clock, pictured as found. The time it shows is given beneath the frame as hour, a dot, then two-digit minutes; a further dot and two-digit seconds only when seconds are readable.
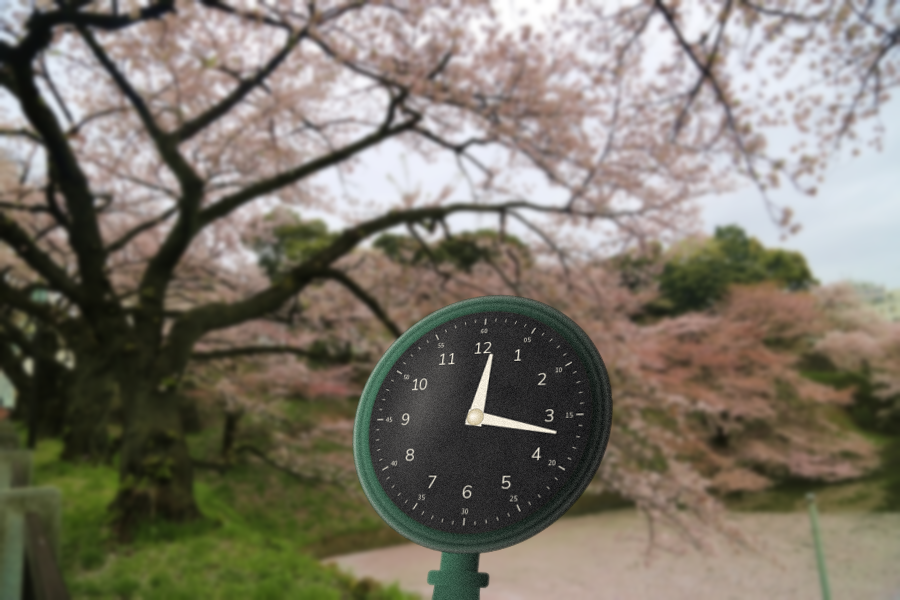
12.17
